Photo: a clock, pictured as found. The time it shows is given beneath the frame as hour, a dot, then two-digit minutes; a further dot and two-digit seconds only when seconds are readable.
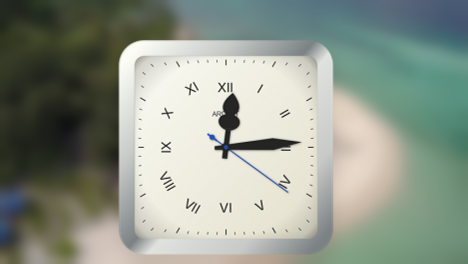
12.14.21
